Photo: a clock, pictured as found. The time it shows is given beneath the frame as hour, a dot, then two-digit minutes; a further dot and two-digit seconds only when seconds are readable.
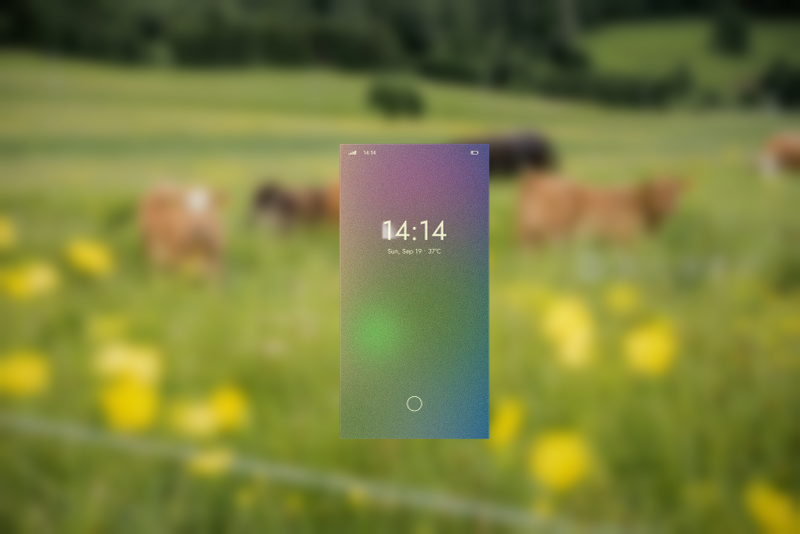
14.14
